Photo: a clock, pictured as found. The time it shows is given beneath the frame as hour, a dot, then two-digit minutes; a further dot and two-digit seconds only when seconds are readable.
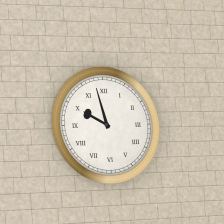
9.58
